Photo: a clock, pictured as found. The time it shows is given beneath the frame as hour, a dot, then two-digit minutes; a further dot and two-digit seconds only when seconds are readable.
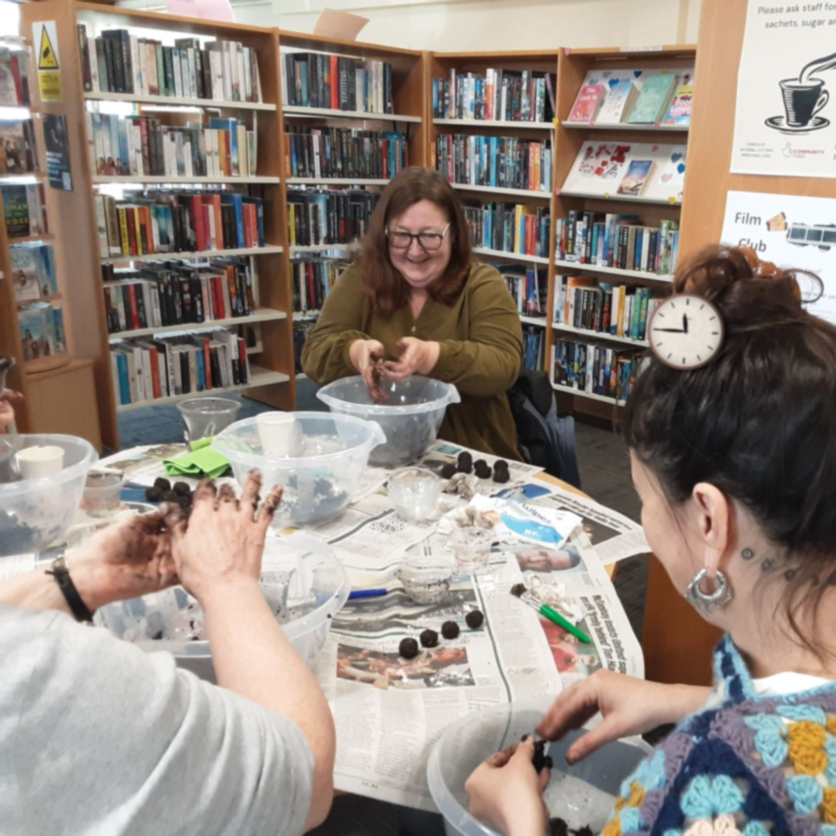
11.45
